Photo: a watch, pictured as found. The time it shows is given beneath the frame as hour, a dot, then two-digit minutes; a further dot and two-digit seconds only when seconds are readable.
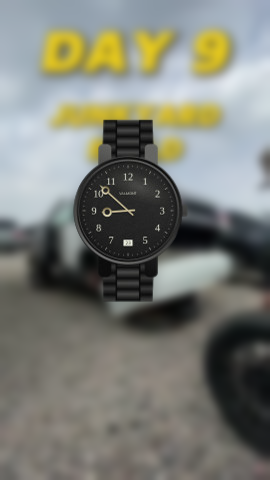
8.52
